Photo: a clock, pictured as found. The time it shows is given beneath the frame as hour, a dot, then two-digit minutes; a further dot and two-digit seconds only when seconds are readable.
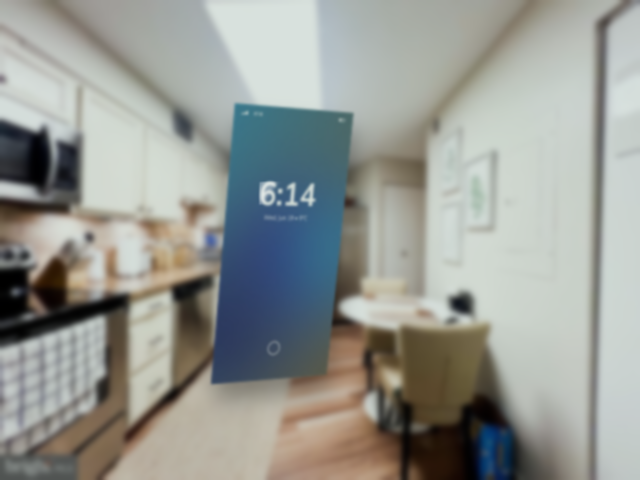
6.14
